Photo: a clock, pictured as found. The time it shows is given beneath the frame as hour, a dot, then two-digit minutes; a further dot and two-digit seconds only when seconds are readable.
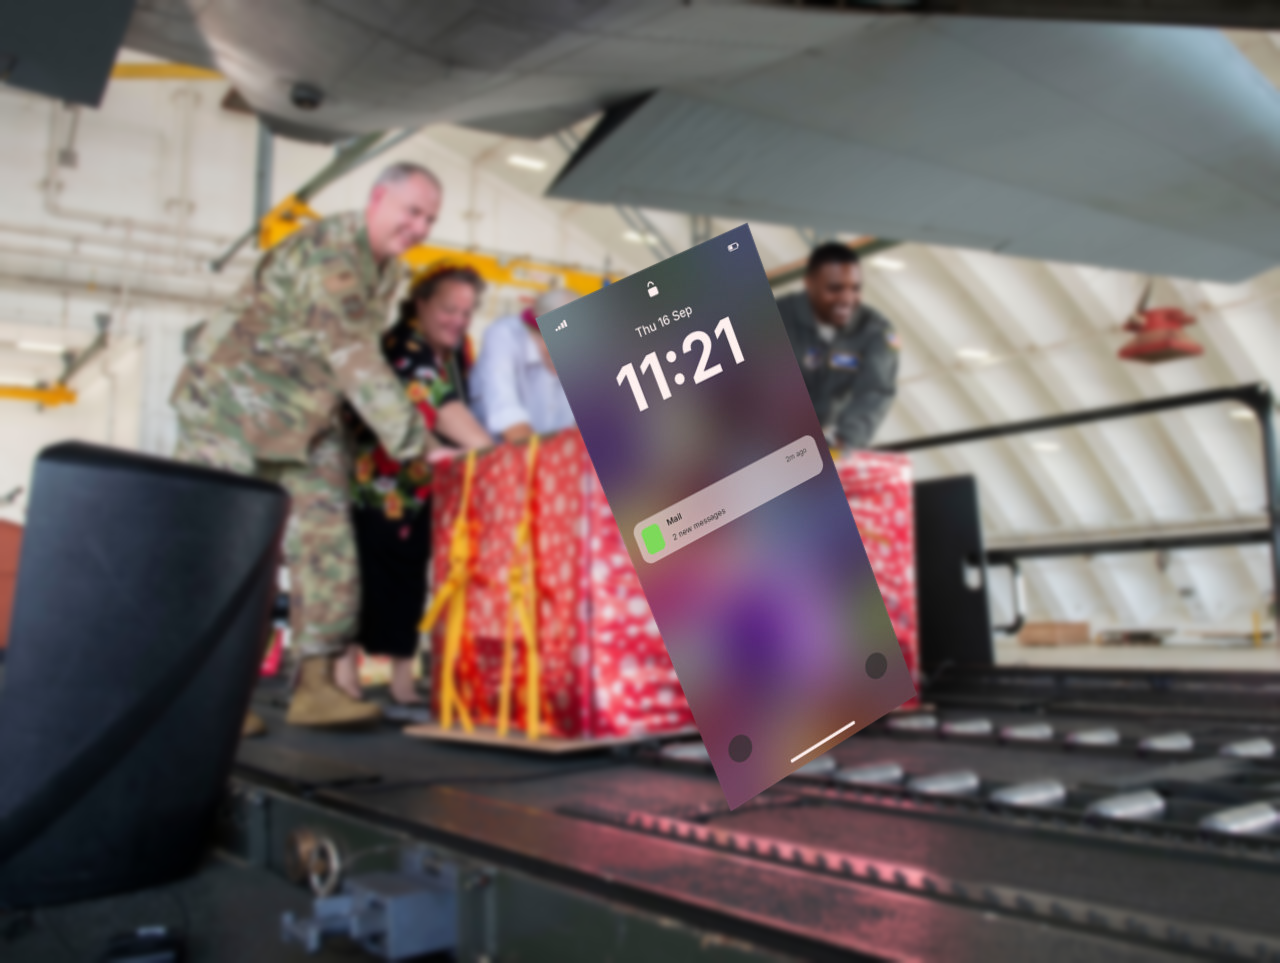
11.21
